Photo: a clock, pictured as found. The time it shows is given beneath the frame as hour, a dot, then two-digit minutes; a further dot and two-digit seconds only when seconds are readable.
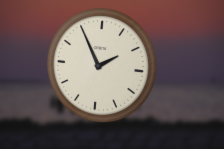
1.55
